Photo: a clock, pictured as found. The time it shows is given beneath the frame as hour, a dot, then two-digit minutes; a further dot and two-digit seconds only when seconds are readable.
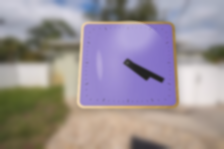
4.20
